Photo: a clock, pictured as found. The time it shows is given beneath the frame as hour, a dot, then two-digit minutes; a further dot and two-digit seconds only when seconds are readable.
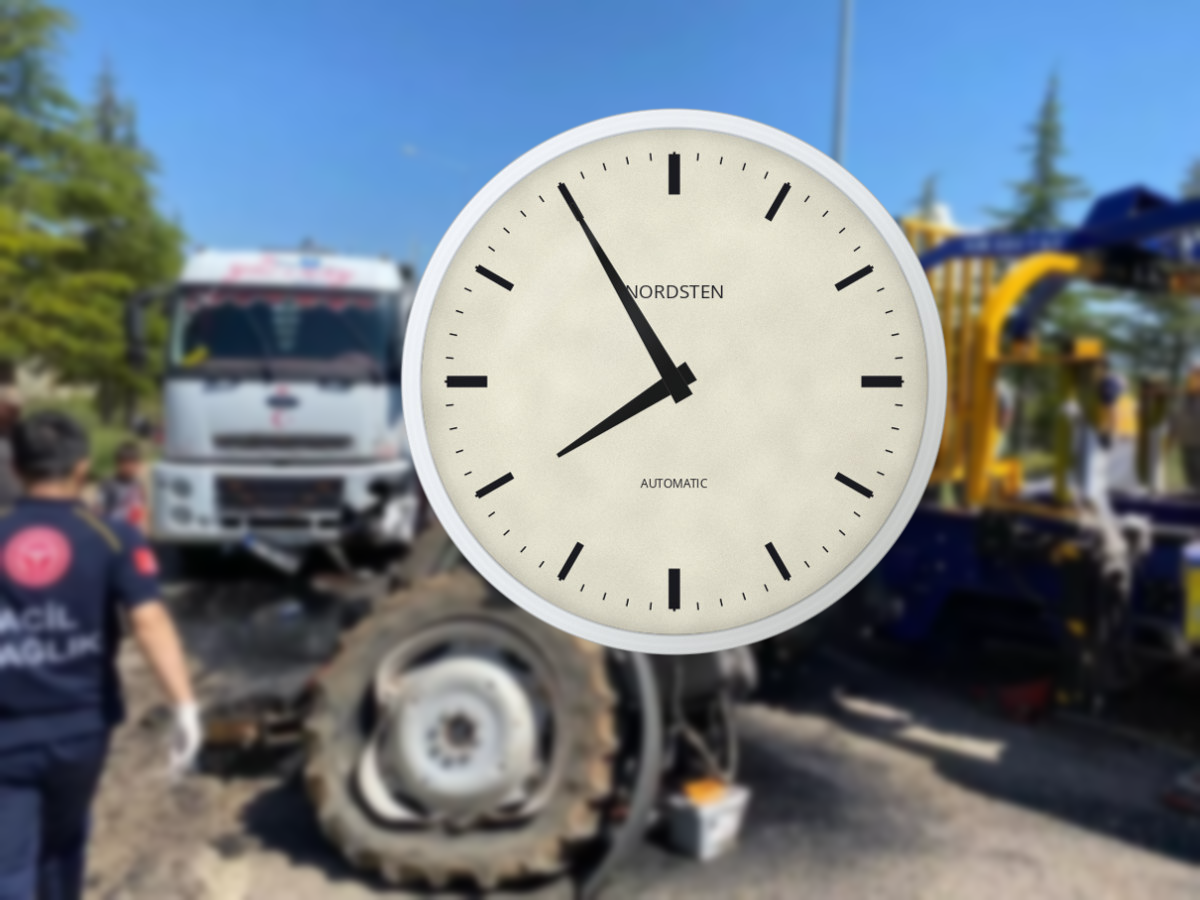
7.55
